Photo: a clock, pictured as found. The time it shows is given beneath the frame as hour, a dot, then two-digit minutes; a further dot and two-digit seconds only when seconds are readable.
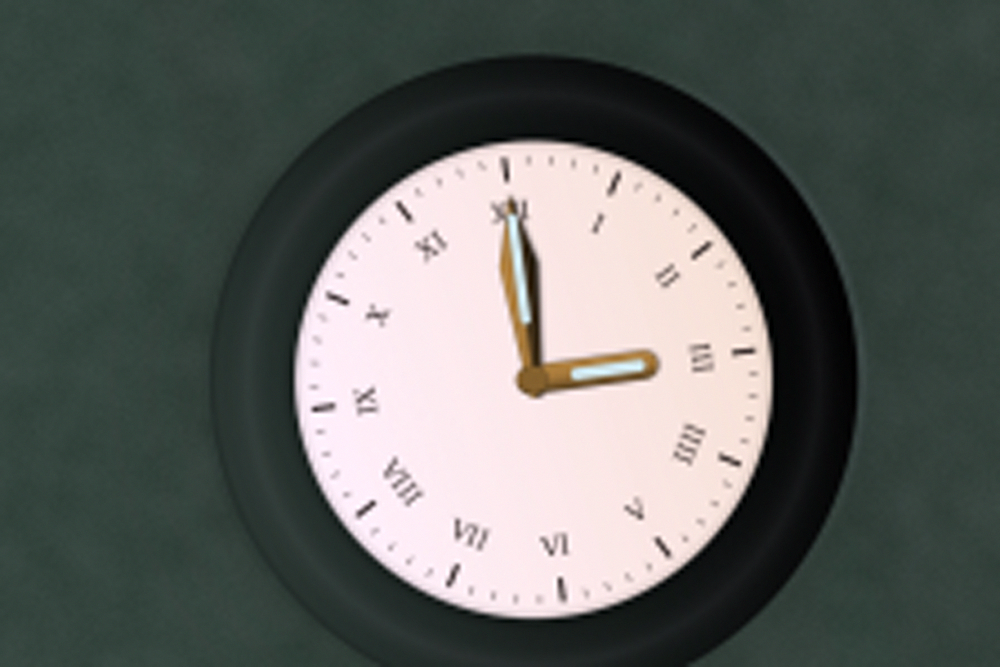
3.00
